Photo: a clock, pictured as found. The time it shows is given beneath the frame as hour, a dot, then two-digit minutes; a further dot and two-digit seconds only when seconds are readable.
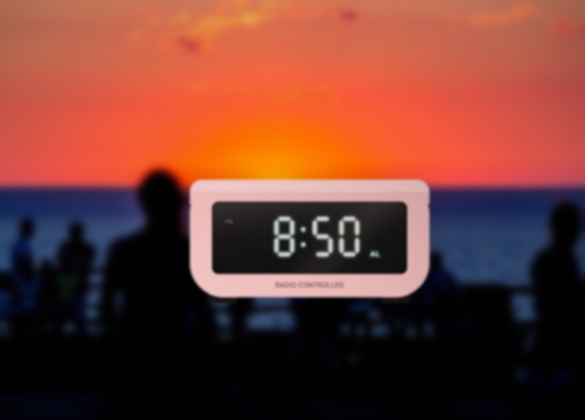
8.50
